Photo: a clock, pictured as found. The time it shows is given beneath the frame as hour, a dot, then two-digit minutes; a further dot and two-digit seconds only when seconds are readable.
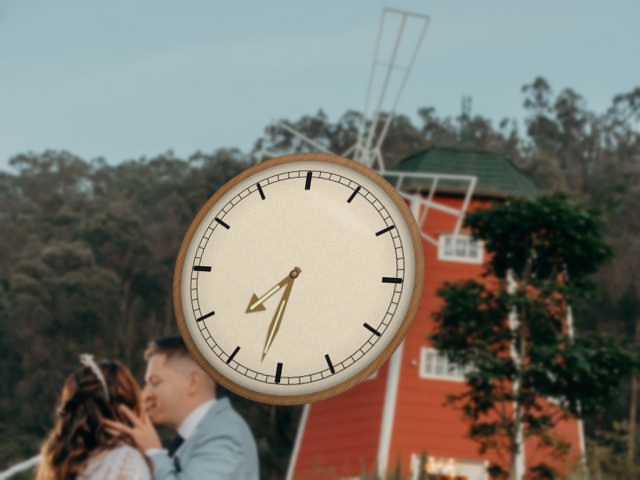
7.32
